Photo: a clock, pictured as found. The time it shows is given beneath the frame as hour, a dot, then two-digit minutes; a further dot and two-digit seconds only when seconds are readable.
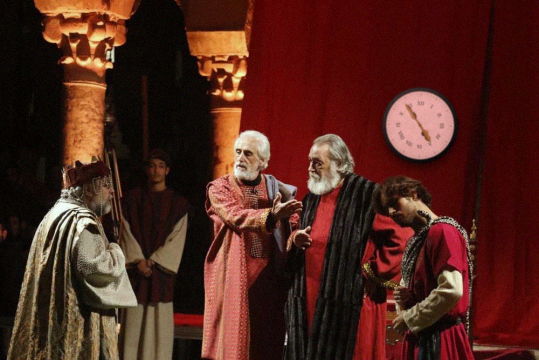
4.54
